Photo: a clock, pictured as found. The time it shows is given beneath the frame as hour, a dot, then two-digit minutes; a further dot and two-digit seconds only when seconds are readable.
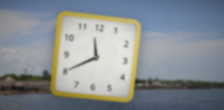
11.40
